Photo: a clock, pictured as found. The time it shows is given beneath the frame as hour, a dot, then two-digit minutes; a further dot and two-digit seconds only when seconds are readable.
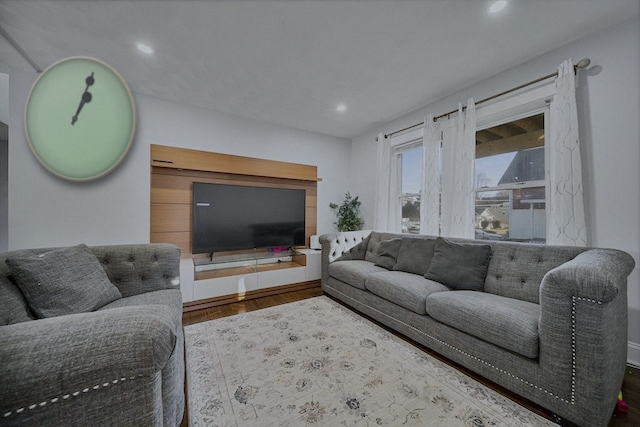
1.04
